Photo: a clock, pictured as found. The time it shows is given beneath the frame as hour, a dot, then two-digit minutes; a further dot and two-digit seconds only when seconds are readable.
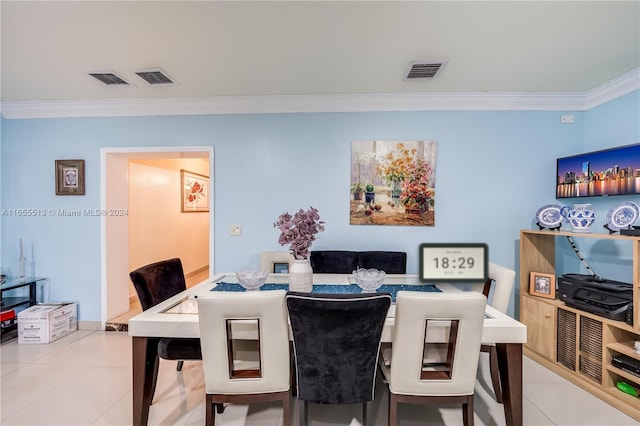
18.29
